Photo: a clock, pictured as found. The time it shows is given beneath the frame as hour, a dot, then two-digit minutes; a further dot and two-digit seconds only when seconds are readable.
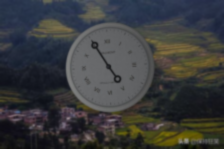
4.55
